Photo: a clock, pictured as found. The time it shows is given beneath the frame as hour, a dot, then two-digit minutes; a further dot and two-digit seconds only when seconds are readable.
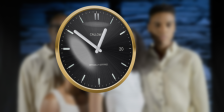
12.51
